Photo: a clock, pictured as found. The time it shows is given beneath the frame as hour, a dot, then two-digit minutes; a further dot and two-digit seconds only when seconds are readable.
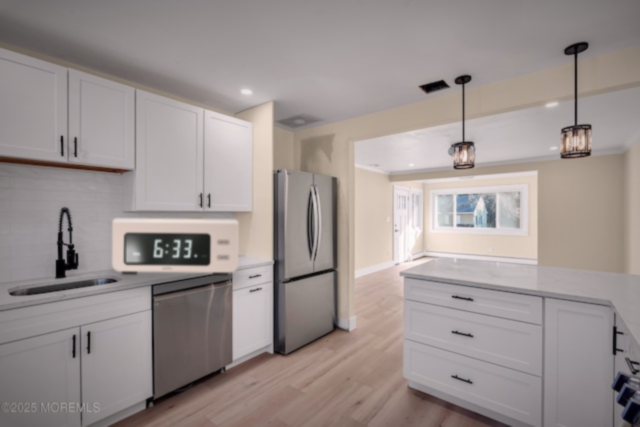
6.33
